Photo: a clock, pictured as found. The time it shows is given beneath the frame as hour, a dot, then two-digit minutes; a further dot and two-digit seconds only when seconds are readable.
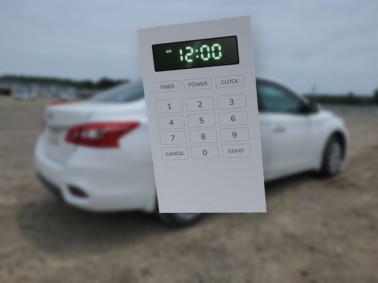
12.00
